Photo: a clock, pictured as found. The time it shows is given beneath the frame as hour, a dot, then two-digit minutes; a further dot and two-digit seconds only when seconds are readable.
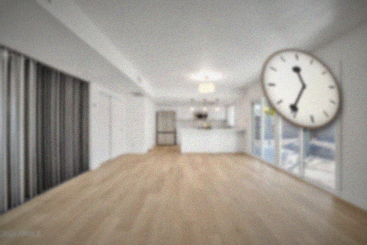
11.36
